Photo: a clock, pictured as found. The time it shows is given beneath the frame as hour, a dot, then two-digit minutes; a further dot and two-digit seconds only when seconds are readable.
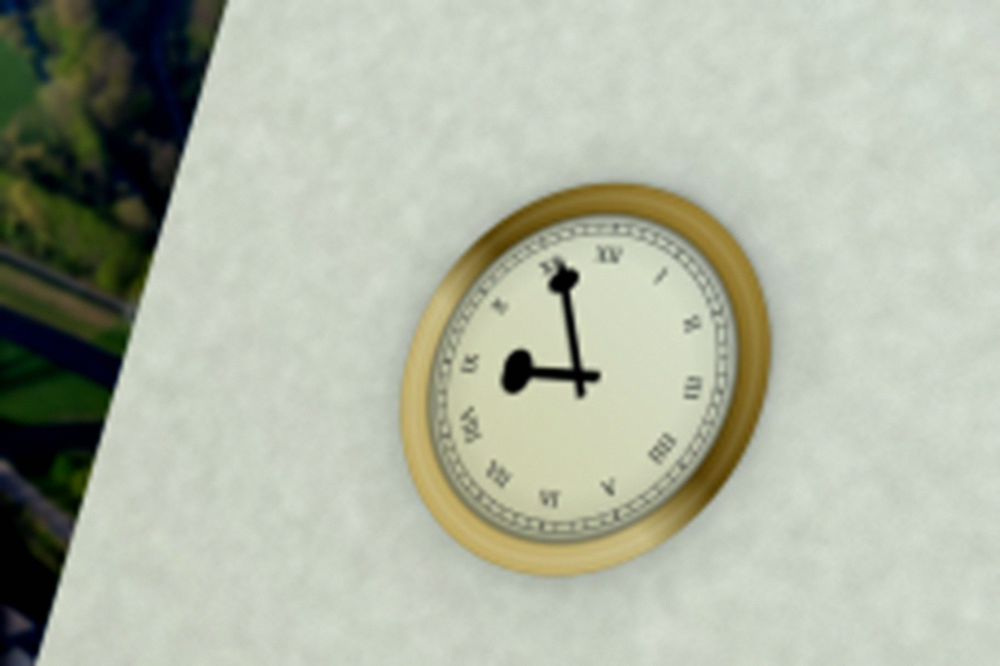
8.56
